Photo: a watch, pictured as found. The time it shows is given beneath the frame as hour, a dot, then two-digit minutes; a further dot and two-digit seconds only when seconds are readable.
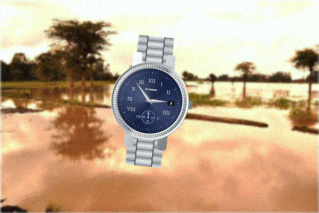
2.53
